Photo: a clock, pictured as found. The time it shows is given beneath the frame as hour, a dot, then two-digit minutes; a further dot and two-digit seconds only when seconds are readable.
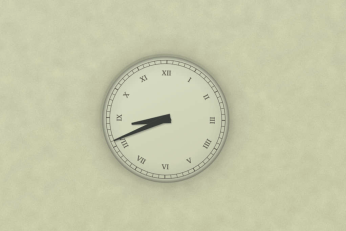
8.41
